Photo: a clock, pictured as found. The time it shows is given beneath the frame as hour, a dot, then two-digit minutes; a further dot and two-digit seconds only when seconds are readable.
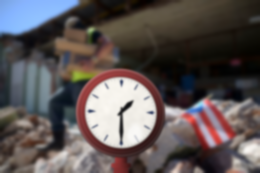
1.30
